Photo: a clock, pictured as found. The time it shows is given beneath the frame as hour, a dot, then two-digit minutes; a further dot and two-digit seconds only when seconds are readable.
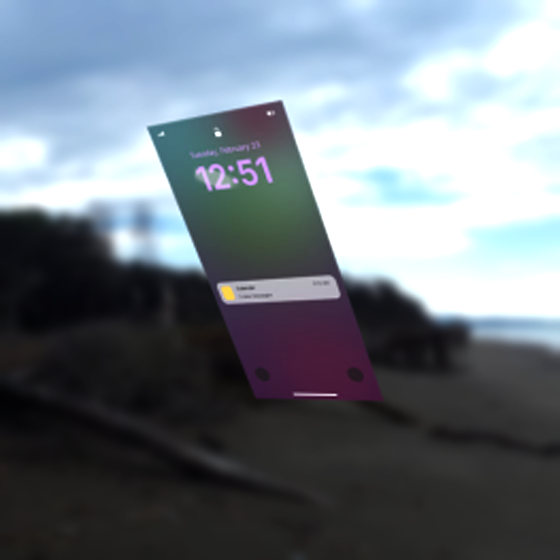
12.51
